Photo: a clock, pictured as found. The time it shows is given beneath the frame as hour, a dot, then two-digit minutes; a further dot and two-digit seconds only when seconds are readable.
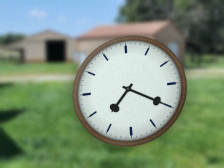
7.20
